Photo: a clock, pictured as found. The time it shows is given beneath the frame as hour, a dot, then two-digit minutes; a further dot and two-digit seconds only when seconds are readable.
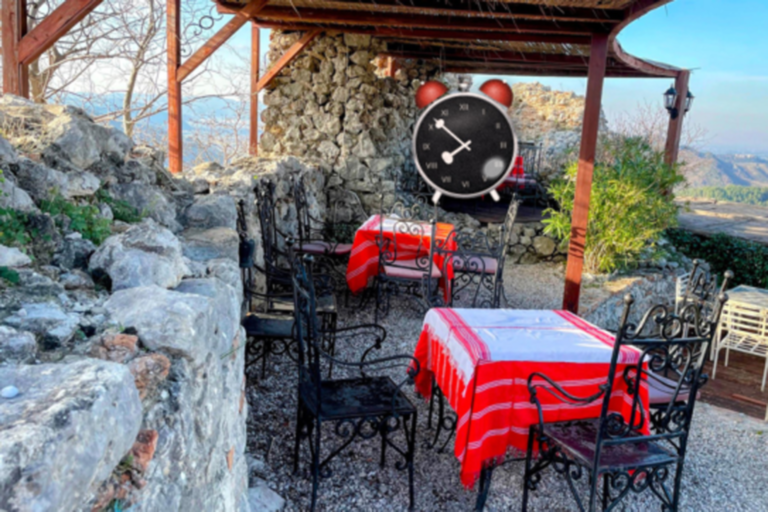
7.52
